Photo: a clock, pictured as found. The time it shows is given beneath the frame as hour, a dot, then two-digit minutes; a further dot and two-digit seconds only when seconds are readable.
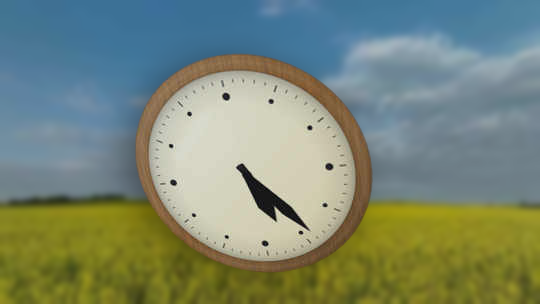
5.24
